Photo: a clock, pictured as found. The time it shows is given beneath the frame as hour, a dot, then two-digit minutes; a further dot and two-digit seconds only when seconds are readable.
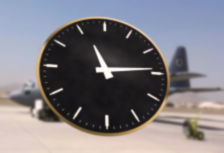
11.14
